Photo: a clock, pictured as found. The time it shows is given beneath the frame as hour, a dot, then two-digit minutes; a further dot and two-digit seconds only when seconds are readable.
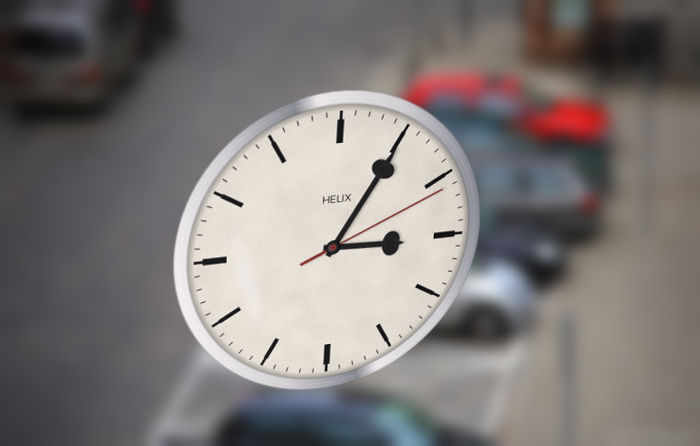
3.05.11
